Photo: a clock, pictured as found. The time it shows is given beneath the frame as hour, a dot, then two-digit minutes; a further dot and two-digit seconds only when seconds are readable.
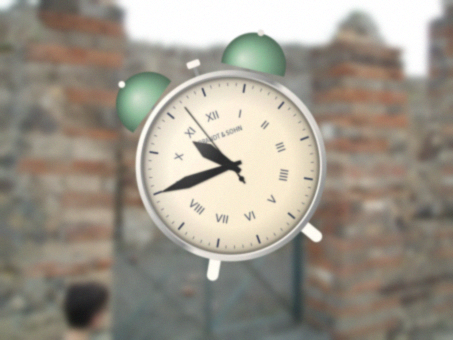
10.44.57
